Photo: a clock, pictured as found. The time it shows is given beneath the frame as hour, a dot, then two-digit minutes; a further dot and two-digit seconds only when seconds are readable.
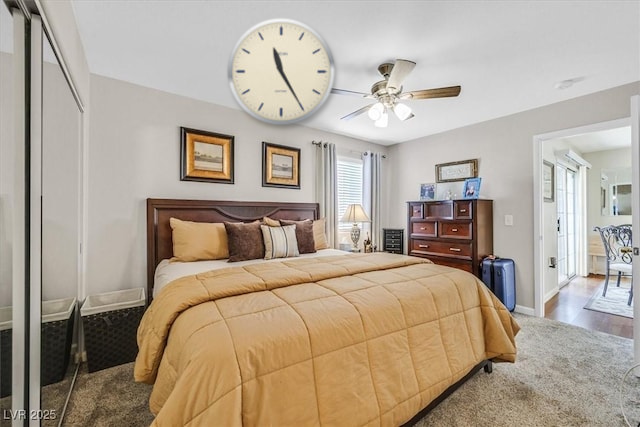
11.25
